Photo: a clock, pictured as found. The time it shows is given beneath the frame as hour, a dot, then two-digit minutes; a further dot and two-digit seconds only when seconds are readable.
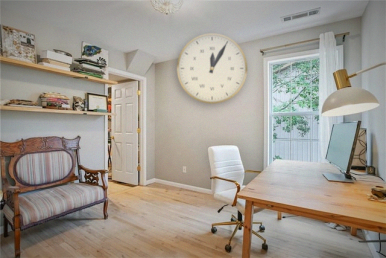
12.05
